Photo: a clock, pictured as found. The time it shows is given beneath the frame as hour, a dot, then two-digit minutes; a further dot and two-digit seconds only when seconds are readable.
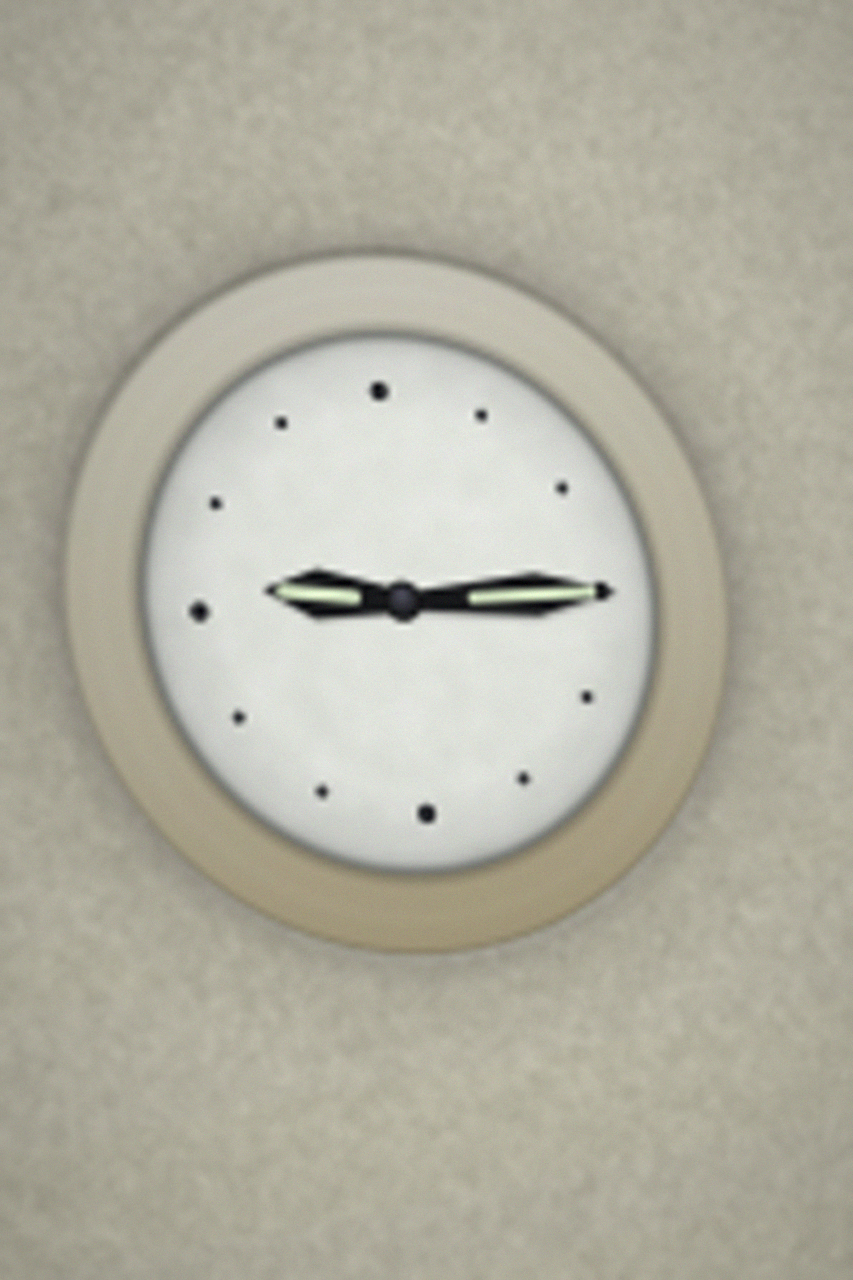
9.15
